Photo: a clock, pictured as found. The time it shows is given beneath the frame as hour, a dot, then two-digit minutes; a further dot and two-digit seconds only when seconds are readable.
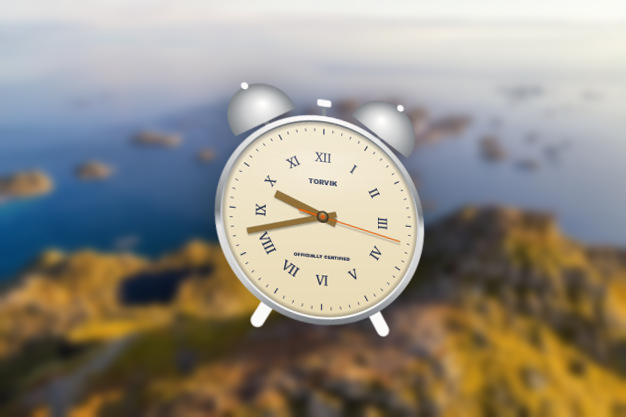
9.42.17
